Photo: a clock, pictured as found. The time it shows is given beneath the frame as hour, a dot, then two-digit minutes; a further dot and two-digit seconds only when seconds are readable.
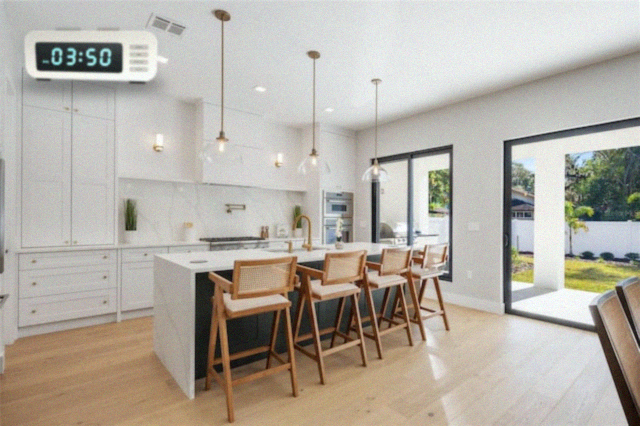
3.50
